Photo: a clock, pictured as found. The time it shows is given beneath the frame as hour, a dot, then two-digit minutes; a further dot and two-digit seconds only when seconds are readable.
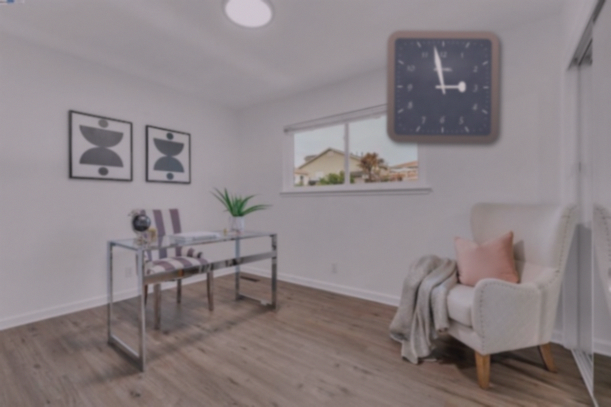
2.58
